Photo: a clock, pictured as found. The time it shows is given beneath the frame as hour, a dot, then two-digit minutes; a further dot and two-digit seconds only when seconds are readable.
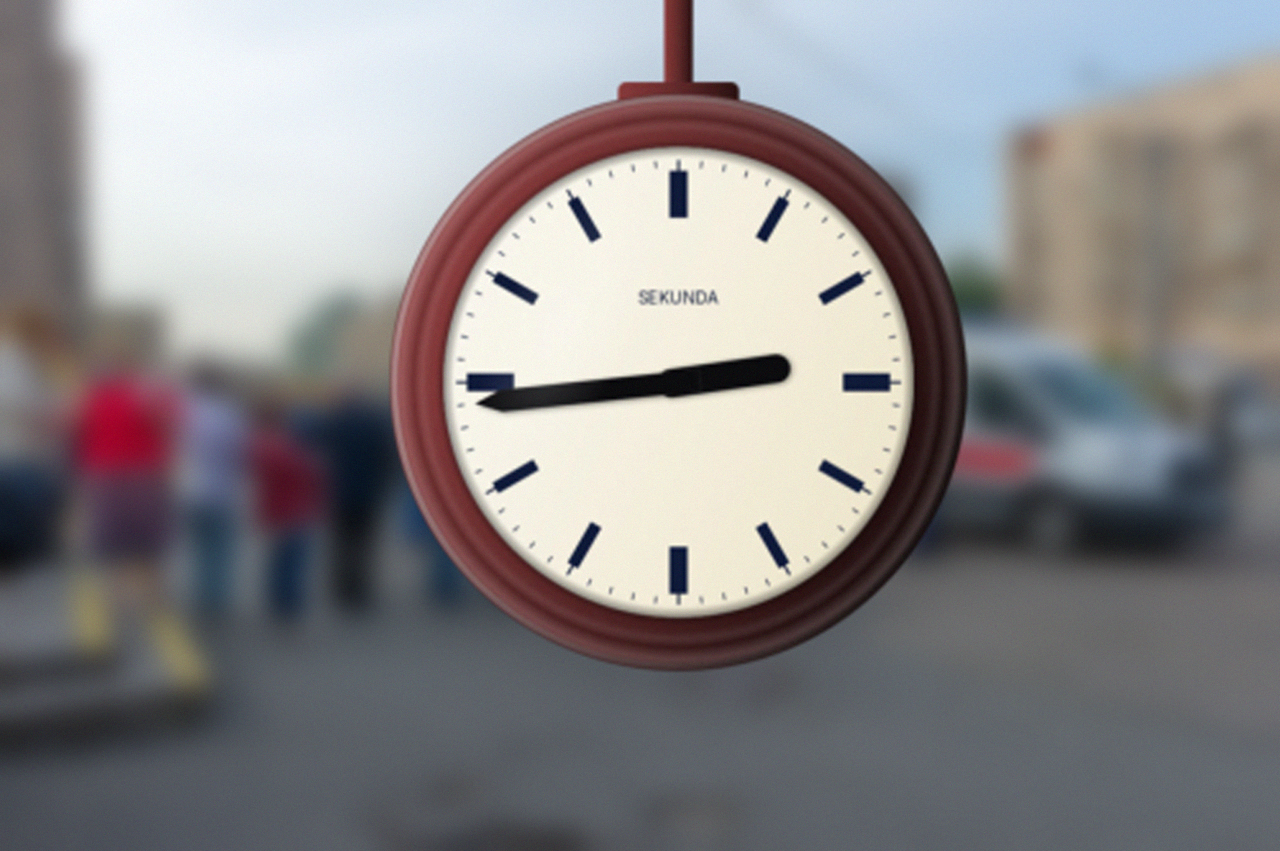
2.44
